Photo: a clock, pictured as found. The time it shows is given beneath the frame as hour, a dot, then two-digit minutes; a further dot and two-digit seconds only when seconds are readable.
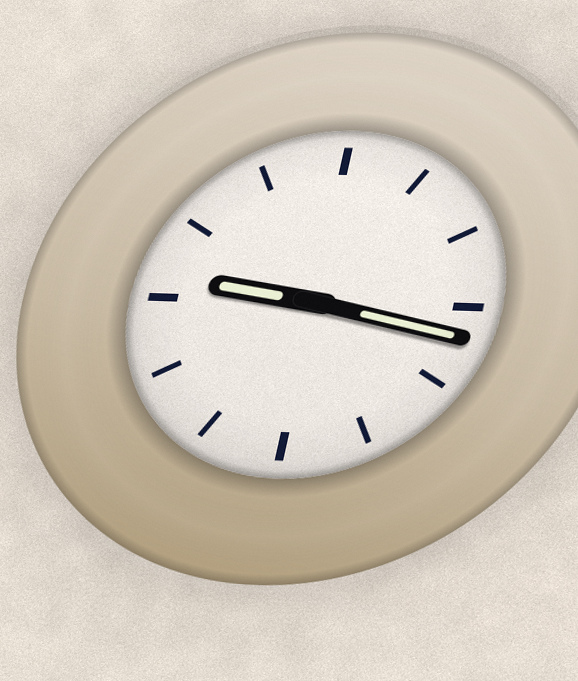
9.17
